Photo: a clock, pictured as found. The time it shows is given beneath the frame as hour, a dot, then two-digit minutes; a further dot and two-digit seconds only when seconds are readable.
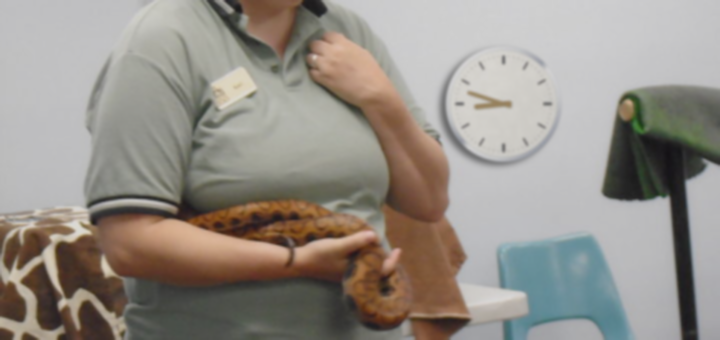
8.48
